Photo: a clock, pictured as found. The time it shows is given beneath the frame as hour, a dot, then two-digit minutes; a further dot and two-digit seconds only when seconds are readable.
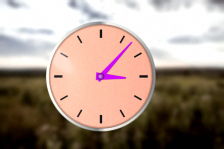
3.07
